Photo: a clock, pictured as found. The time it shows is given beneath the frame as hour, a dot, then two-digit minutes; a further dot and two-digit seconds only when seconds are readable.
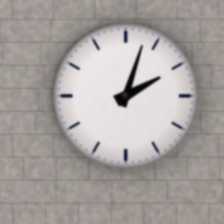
2.03
